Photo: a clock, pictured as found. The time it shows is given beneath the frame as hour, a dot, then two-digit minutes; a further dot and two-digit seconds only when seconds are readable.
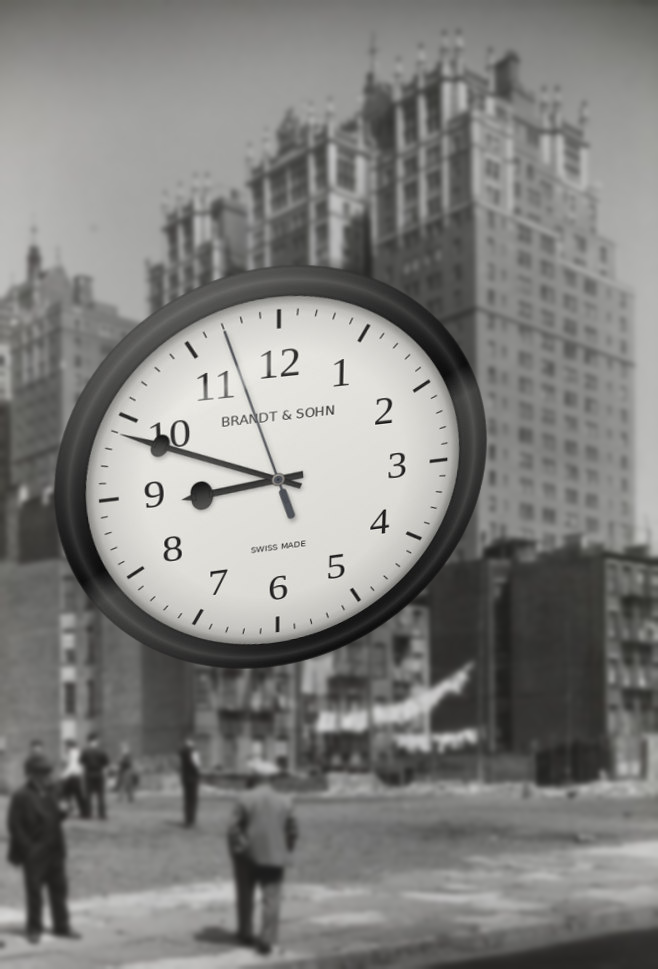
8.48.57
